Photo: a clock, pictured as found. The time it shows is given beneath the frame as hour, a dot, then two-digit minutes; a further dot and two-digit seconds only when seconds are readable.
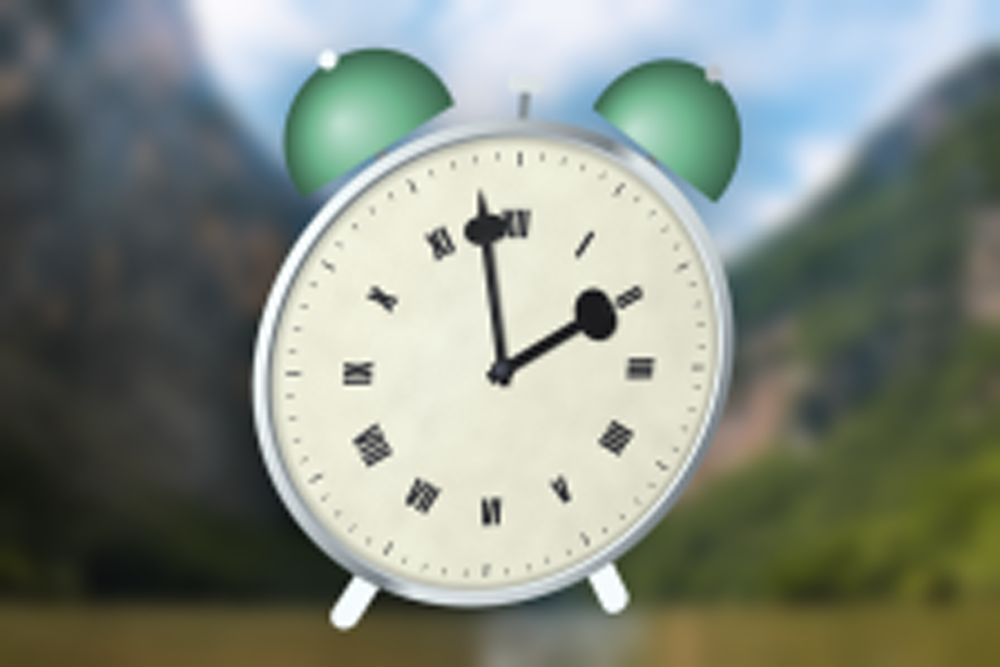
1.58
